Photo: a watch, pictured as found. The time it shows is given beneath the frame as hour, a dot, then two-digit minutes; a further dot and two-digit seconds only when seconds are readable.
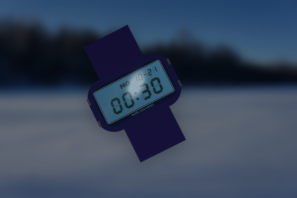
0.30
